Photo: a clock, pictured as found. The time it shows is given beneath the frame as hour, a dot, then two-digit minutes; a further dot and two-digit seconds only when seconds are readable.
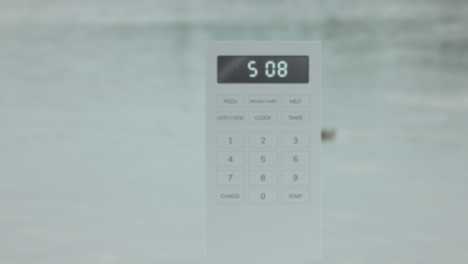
5.08
